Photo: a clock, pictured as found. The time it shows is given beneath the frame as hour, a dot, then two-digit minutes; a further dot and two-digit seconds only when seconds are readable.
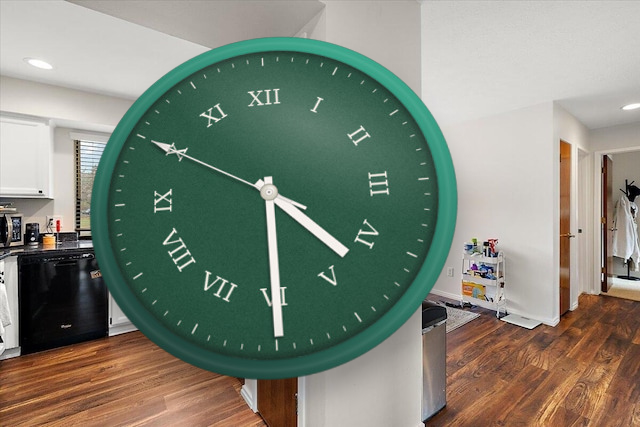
4.29.50
